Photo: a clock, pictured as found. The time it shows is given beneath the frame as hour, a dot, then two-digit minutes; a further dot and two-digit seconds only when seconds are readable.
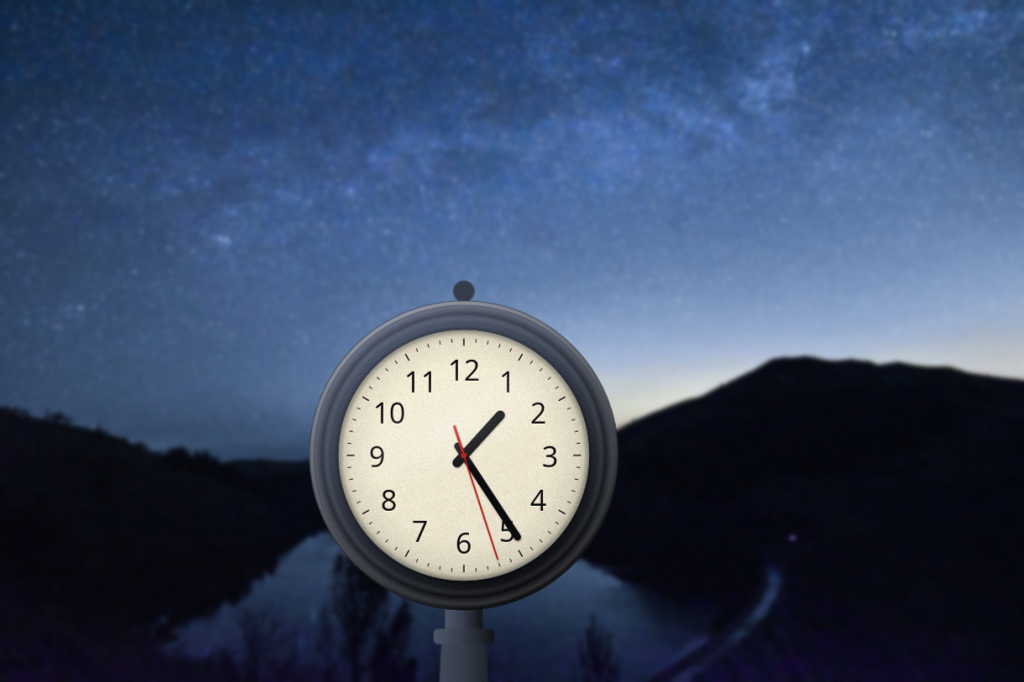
1.24.27
